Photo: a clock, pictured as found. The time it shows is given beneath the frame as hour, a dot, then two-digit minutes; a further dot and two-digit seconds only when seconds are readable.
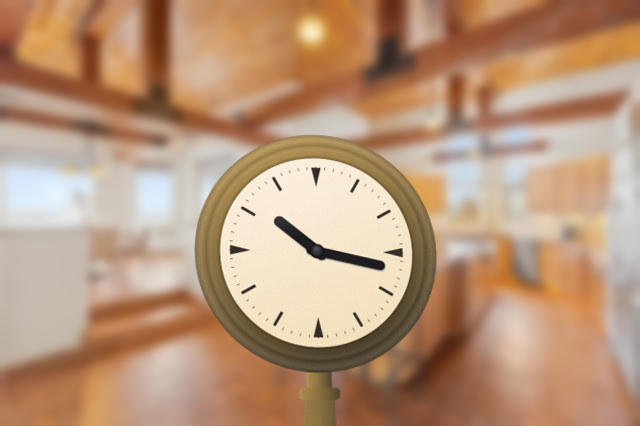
10.17
